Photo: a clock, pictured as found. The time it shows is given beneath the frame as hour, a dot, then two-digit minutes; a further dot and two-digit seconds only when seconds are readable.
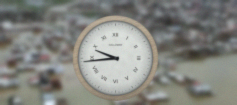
9.44
